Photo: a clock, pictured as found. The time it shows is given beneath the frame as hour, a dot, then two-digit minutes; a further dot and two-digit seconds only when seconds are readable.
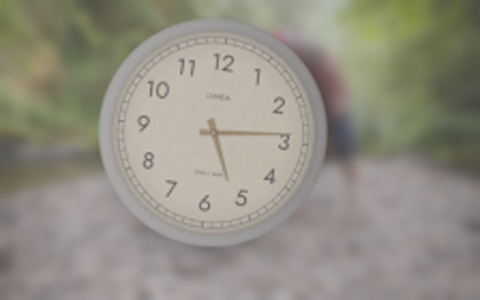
5.14
